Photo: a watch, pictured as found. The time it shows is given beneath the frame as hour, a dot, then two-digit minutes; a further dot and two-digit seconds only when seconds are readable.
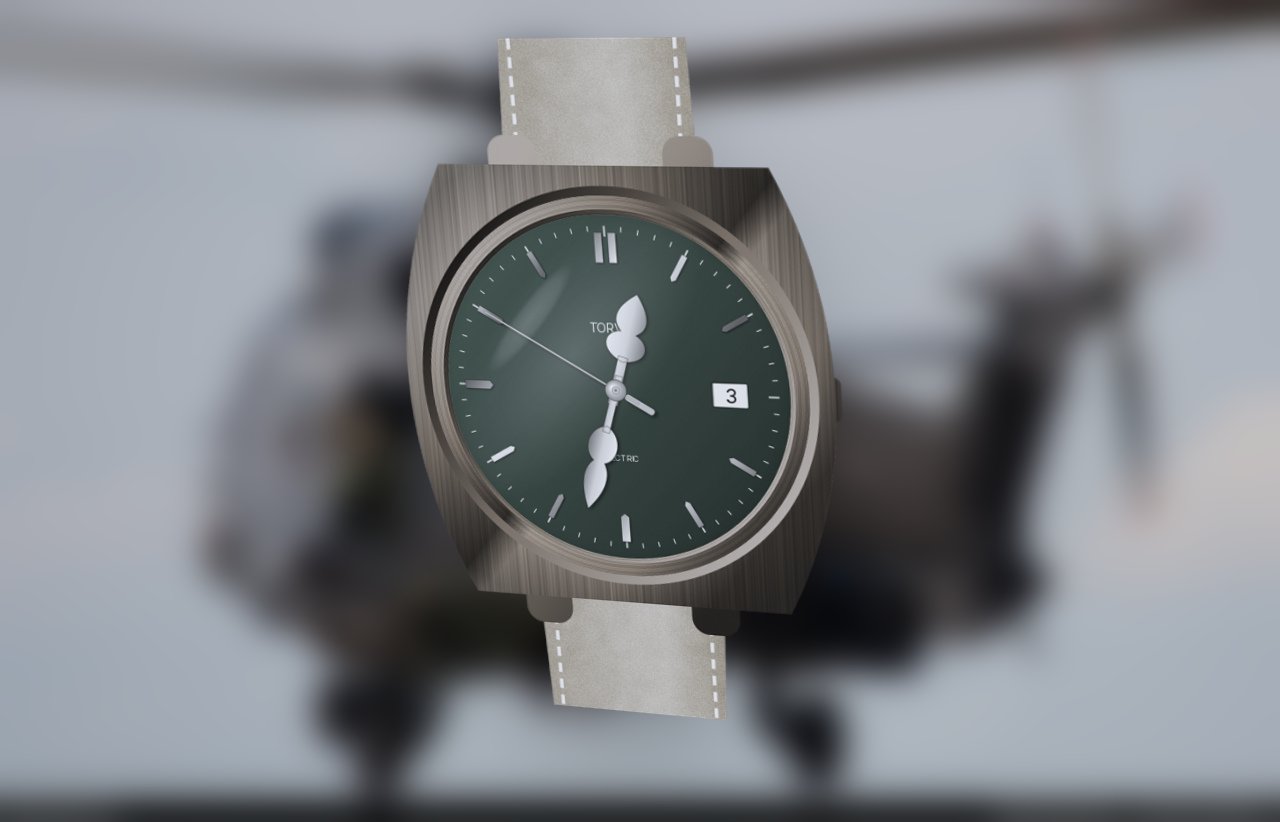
12.32.50
